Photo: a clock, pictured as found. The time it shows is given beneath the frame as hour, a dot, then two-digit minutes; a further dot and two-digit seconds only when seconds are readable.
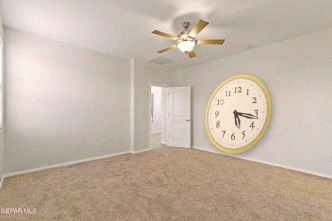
5.17
